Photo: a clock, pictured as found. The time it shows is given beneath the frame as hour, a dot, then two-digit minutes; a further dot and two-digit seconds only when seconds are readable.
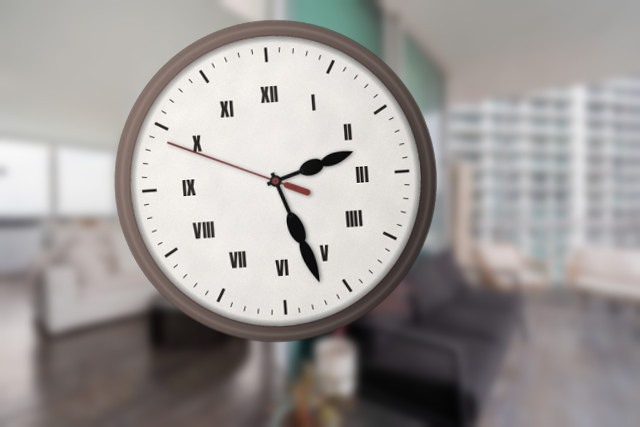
2.26.49
